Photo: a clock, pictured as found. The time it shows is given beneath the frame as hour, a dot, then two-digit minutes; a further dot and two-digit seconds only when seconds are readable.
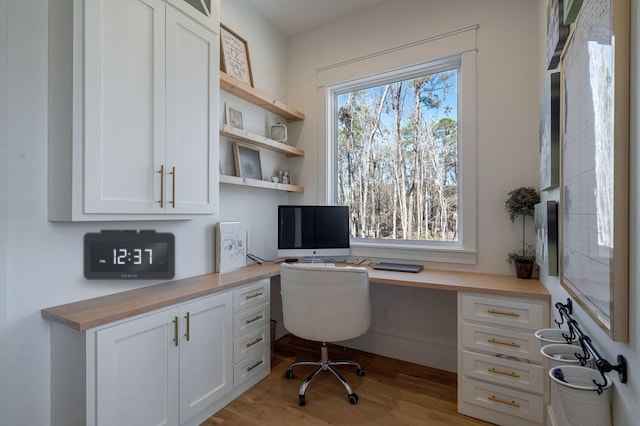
12.37
